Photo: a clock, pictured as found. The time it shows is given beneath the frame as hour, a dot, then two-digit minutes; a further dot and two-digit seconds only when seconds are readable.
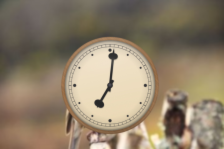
7.01
